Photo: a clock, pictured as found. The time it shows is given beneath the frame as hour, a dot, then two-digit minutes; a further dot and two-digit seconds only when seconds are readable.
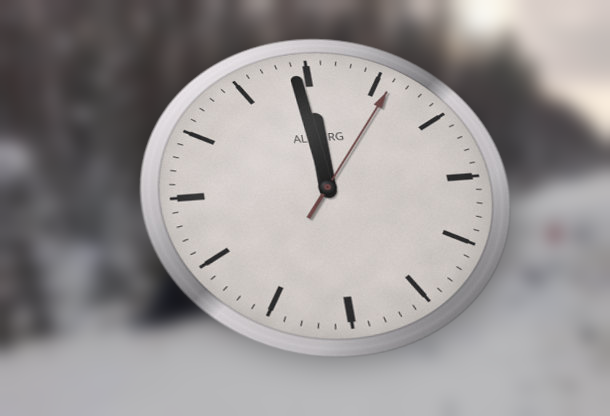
11.59.06
